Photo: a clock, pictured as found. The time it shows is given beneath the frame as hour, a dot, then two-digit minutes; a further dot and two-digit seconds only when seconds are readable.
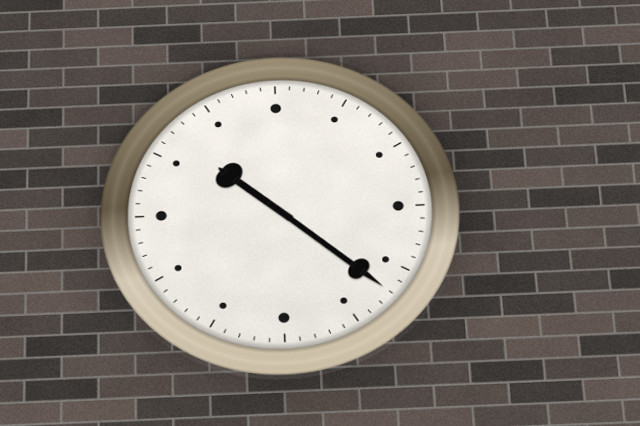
10.22
